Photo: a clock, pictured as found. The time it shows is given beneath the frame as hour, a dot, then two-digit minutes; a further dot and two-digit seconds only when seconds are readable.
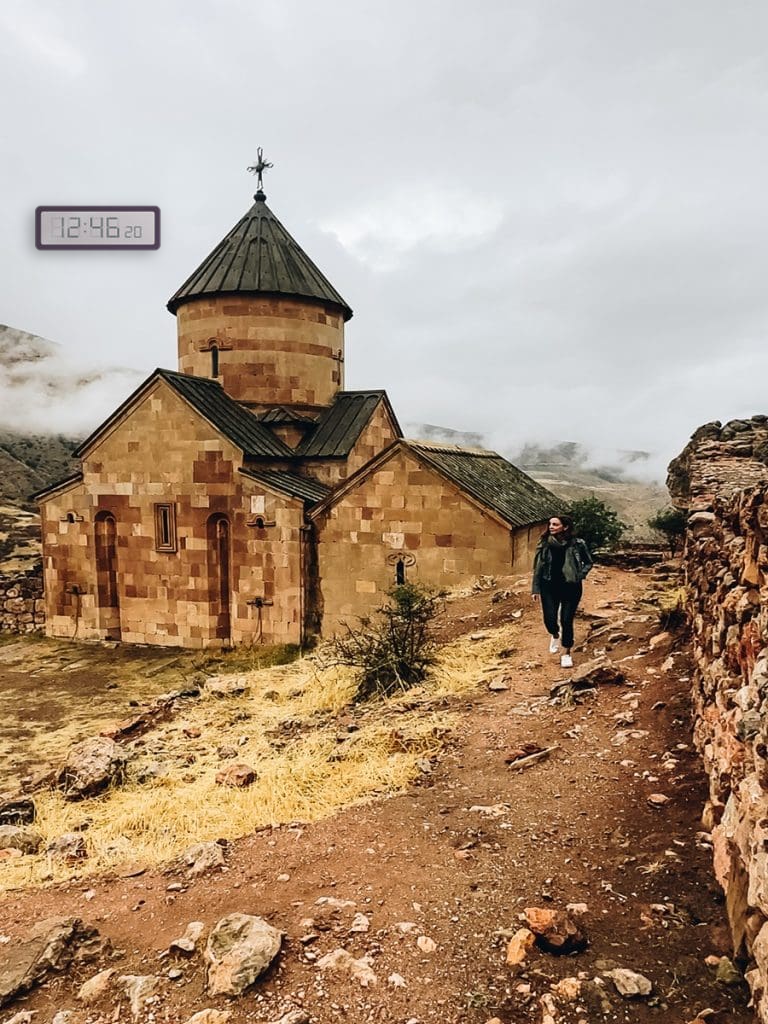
12.46.20
